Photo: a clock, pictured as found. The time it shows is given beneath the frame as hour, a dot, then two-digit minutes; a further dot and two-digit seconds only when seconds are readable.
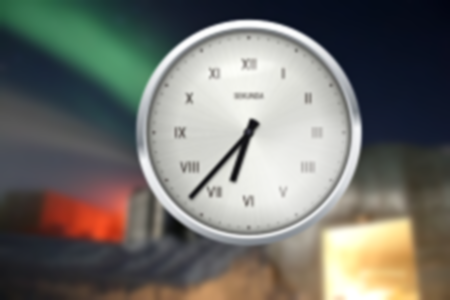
6.37
